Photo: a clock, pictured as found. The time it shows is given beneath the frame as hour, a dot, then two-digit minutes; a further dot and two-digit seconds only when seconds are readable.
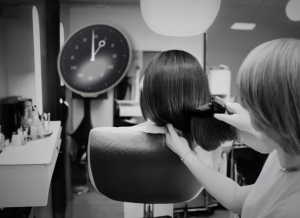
12.59
